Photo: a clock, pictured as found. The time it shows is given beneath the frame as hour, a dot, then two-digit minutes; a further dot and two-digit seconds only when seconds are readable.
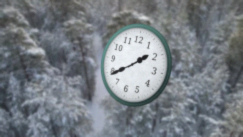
1.39
